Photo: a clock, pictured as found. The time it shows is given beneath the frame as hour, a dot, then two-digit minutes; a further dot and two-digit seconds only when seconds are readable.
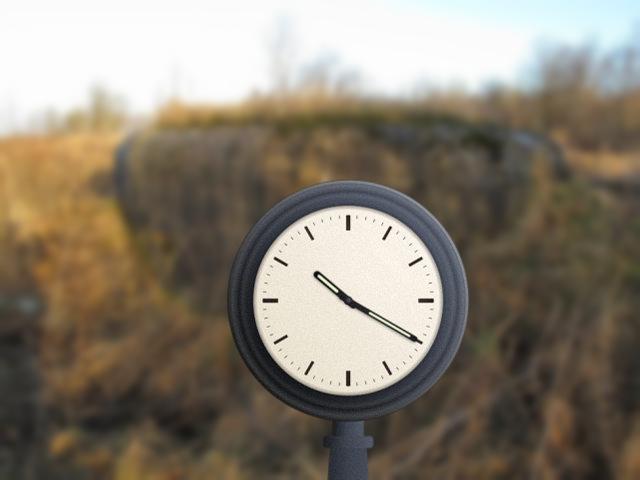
10.20
